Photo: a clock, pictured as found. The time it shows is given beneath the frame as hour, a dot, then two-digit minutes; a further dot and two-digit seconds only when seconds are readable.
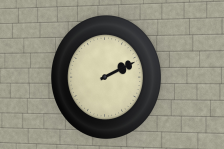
2.11
